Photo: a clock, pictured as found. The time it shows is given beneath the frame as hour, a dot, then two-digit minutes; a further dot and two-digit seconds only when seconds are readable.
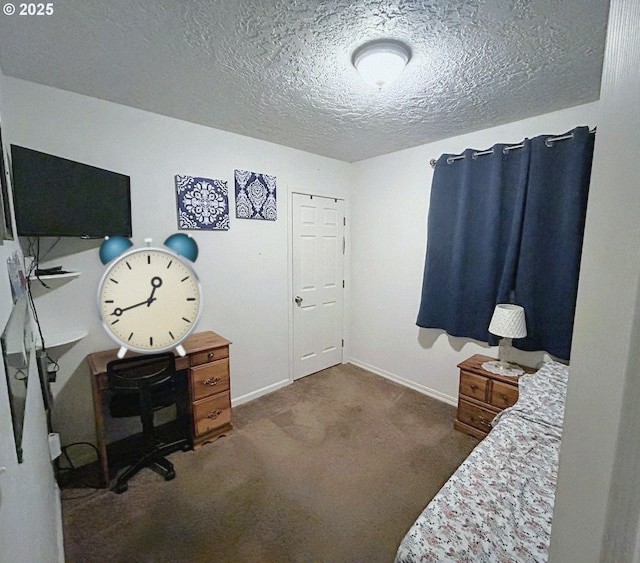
12.42
